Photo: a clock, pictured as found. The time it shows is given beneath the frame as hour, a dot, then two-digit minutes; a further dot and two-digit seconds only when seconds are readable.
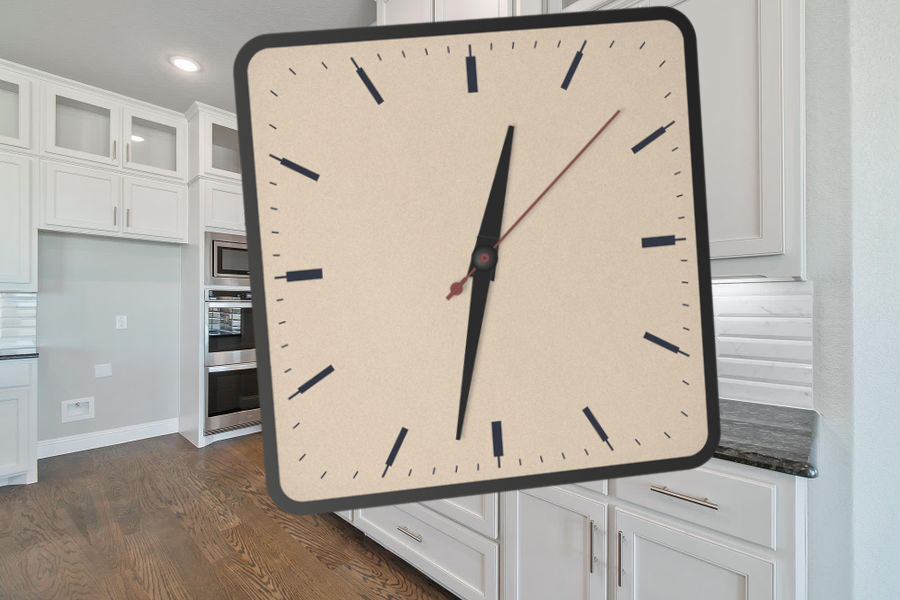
12.32.08
